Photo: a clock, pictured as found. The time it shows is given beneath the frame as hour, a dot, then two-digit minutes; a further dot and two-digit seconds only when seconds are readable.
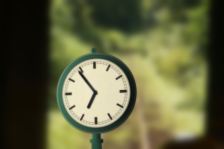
6.54
